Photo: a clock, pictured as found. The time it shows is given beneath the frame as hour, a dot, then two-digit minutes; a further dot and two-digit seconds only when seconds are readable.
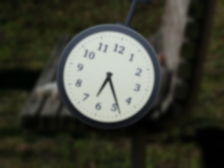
6.24
